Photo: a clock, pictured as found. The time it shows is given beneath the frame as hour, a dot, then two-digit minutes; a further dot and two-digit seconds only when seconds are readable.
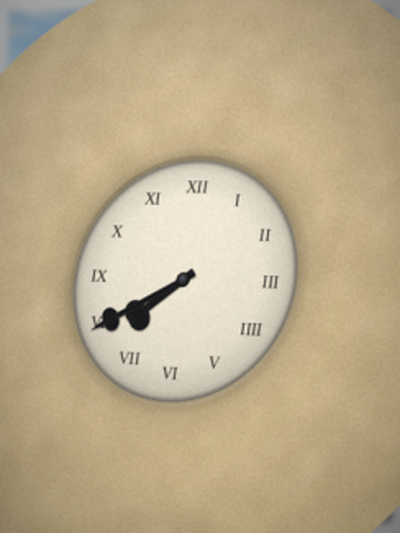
7.40
